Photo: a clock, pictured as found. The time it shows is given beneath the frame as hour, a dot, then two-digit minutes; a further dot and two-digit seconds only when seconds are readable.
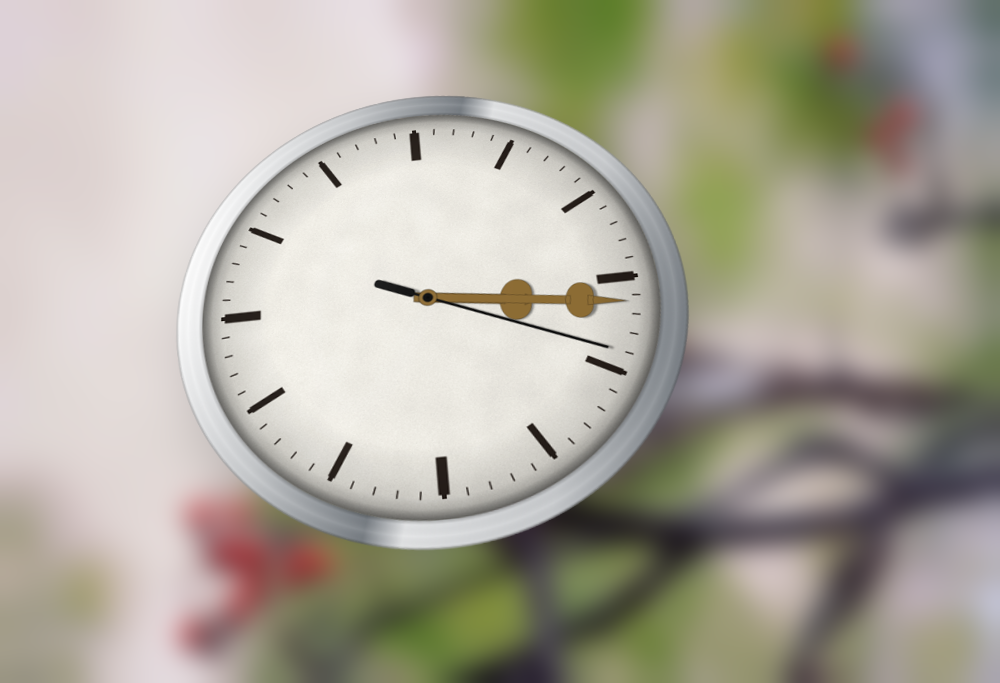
3.16.19
